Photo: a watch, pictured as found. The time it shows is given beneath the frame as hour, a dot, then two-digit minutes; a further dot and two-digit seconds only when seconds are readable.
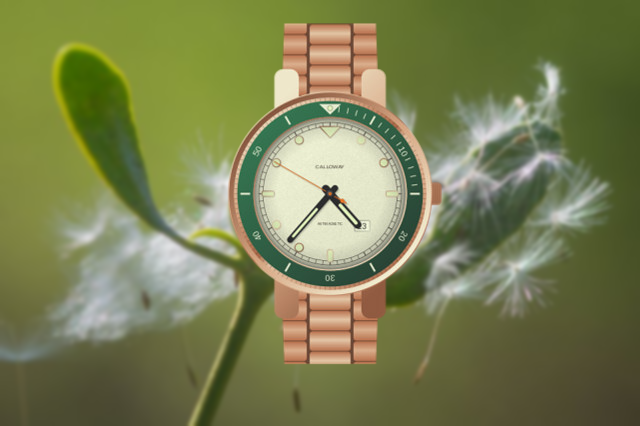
4.36.50
